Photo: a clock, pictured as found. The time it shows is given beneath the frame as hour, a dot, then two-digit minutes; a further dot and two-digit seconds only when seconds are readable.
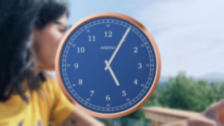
5.05
